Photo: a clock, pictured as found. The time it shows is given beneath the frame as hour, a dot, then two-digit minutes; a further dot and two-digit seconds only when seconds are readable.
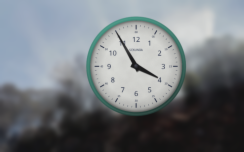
3.55
